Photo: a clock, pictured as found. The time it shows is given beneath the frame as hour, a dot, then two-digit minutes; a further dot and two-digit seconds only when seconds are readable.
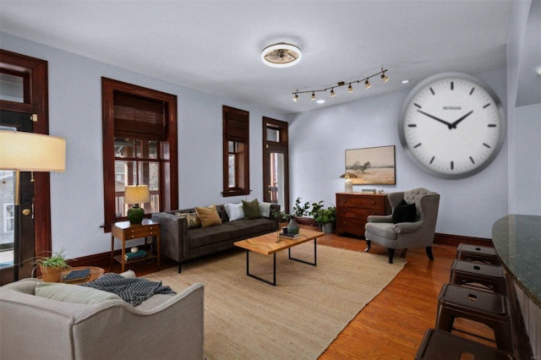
1.49
